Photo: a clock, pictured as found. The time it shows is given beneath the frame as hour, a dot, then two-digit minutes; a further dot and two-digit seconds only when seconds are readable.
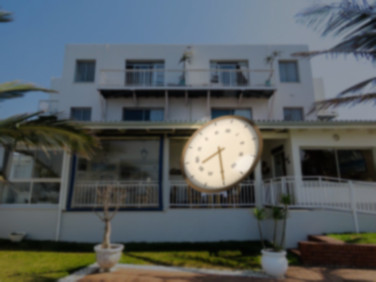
7.25
